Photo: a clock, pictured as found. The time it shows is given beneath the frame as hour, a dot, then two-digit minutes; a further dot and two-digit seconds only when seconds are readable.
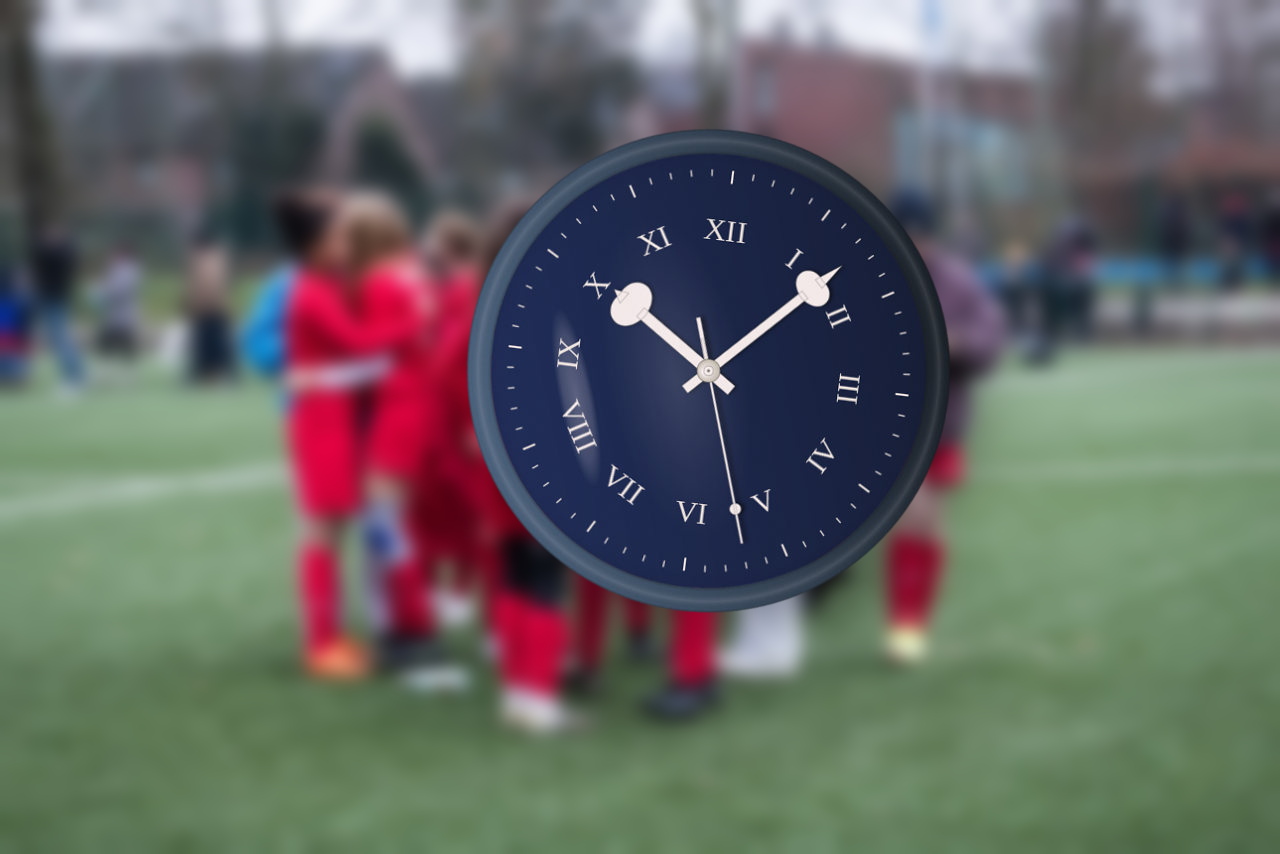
10.07.27
